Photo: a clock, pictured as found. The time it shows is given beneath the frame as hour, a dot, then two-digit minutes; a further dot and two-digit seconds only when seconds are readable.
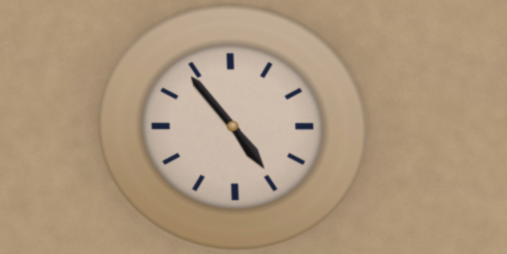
4.54
